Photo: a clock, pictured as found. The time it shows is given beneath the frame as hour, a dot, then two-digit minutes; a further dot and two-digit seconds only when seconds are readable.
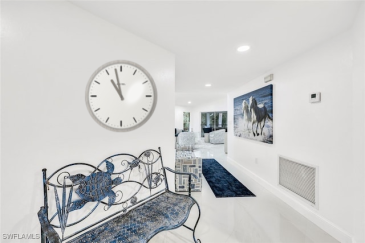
10.58
